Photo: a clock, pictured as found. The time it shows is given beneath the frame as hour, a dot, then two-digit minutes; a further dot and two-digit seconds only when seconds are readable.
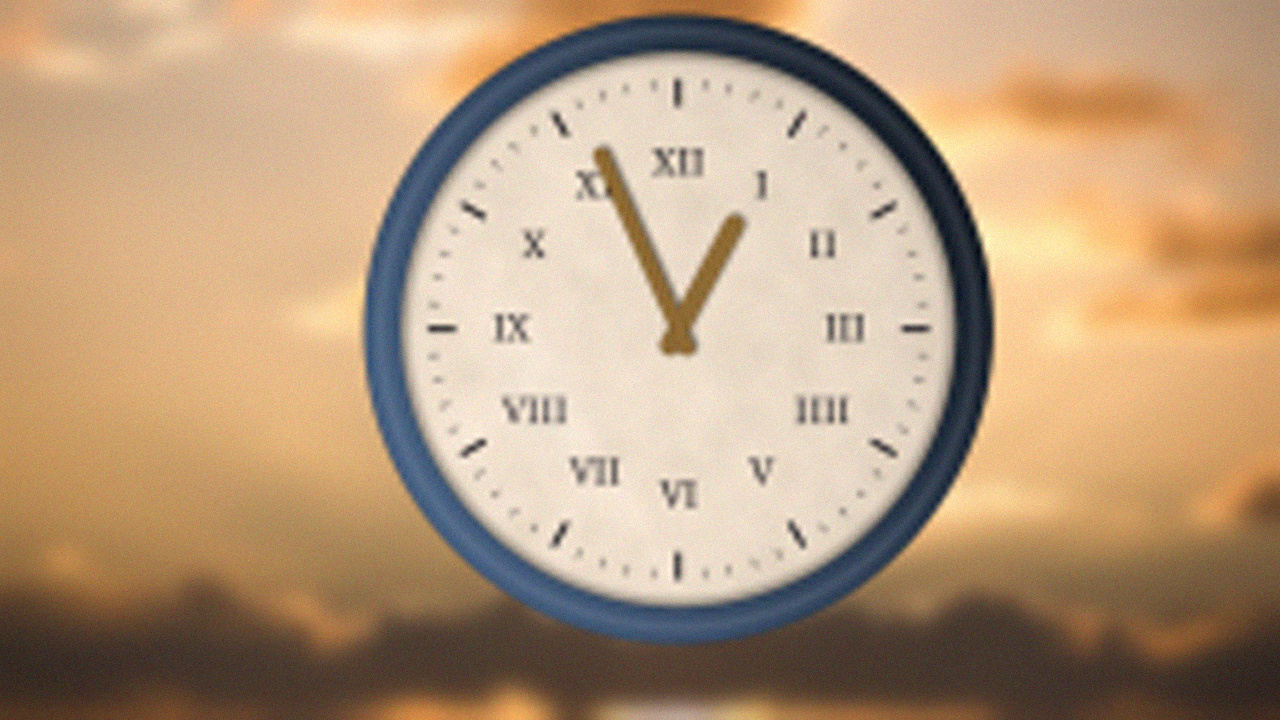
12.56
